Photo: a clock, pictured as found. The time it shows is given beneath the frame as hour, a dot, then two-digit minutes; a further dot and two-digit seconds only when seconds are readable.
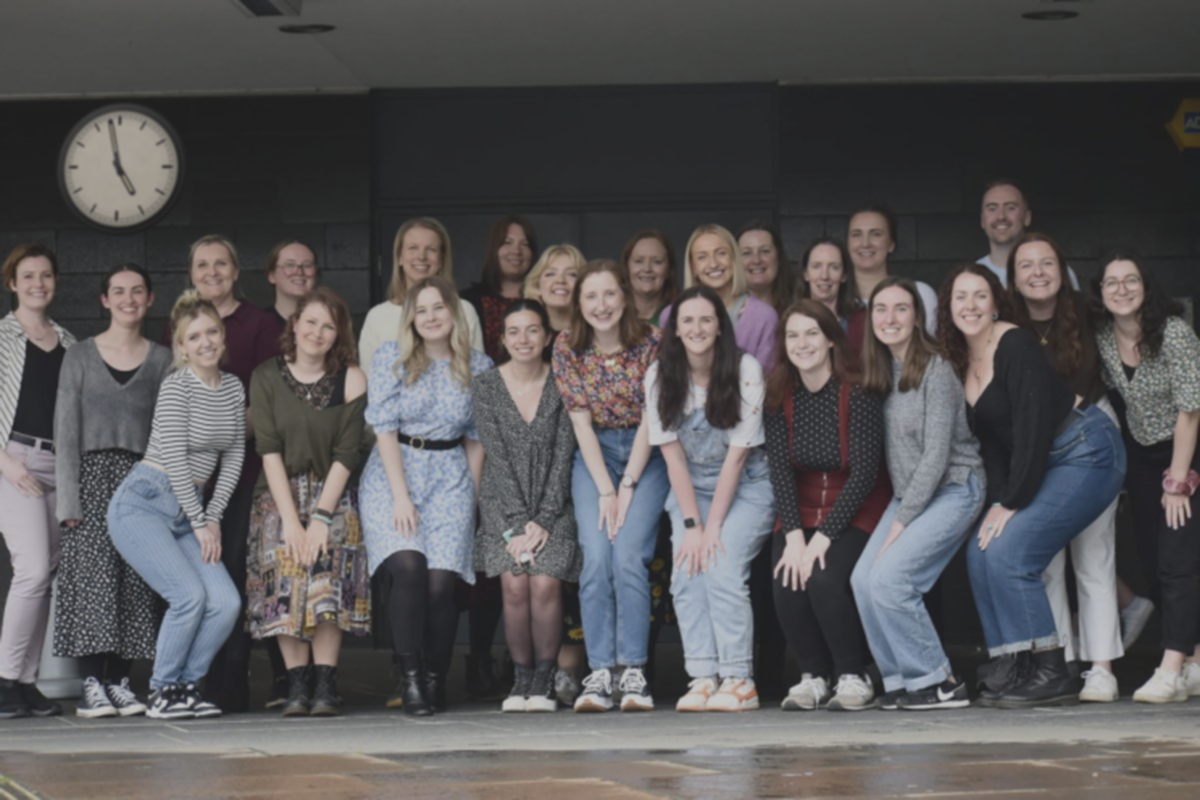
4.58
